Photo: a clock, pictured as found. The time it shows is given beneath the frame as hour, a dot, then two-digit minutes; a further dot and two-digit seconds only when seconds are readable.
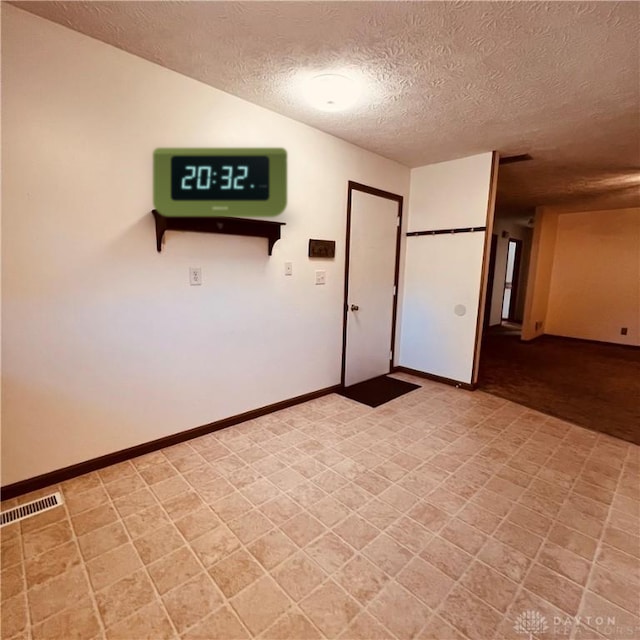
20.32
